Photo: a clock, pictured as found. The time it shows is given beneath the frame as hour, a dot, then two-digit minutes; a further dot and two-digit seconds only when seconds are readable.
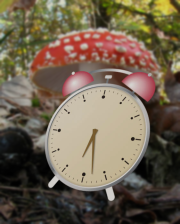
6.28
